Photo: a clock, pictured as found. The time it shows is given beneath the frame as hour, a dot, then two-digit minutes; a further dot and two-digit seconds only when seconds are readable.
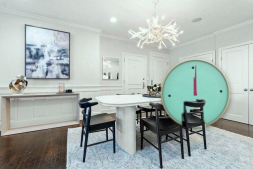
12.01
